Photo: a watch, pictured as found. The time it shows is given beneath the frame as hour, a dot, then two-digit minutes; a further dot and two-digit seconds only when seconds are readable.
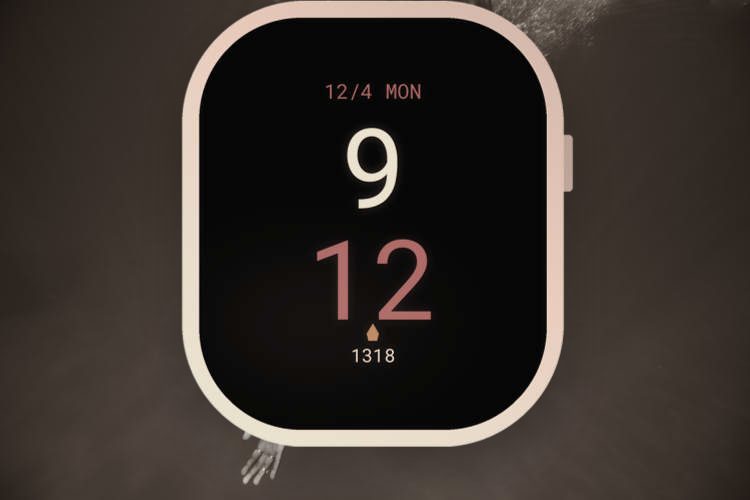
9.12
